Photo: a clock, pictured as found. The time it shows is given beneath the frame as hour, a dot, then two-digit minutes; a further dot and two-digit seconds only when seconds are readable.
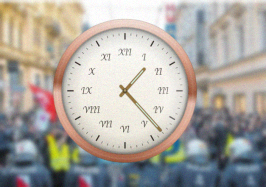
1.23
